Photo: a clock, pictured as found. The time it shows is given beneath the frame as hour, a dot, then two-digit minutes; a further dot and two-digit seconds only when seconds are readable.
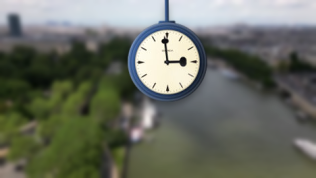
2.59
